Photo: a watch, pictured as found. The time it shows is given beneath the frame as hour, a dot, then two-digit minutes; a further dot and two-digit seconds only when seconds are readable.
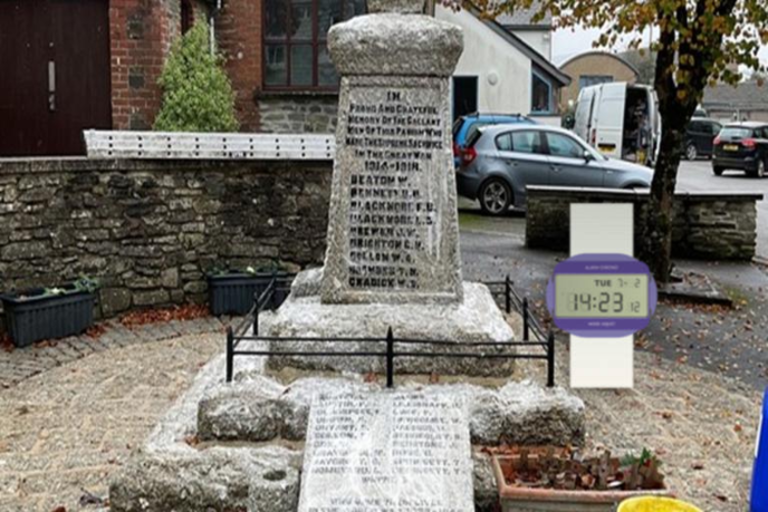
14.23
